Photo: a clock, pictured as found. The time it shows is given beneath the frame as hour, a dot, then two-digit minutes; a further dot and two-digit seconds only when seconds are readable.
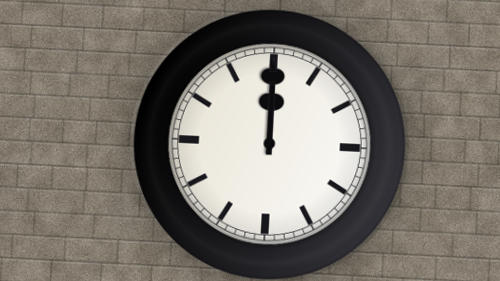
12.00
